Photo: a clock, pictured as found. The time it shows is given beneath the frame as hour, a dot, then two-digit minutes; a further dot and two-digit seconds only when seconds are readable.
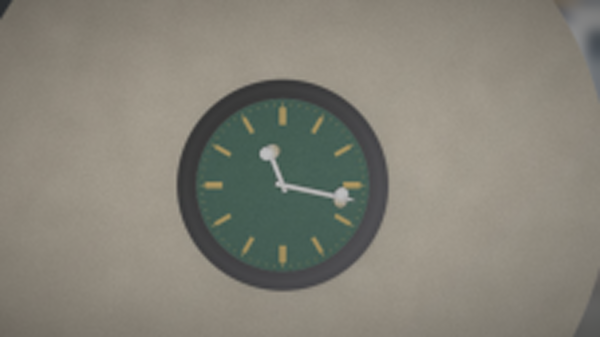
11.17
